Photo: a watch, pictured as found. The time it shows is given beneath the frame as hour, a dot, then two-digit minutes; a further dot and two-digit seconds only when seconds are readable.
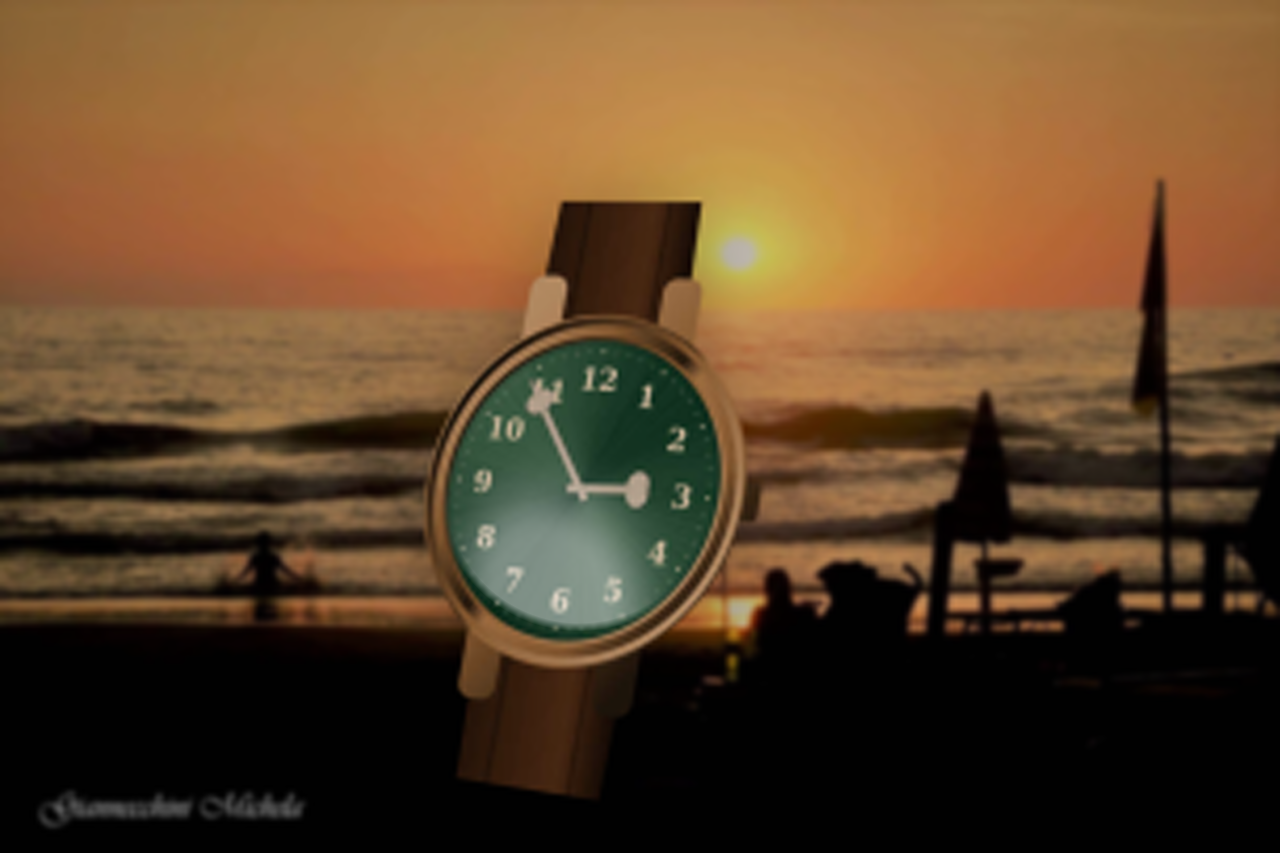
2.54
